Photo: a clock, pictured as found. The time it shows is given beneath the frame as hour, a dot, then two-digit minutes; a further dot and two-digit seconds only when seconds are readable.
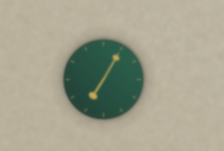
7.05
